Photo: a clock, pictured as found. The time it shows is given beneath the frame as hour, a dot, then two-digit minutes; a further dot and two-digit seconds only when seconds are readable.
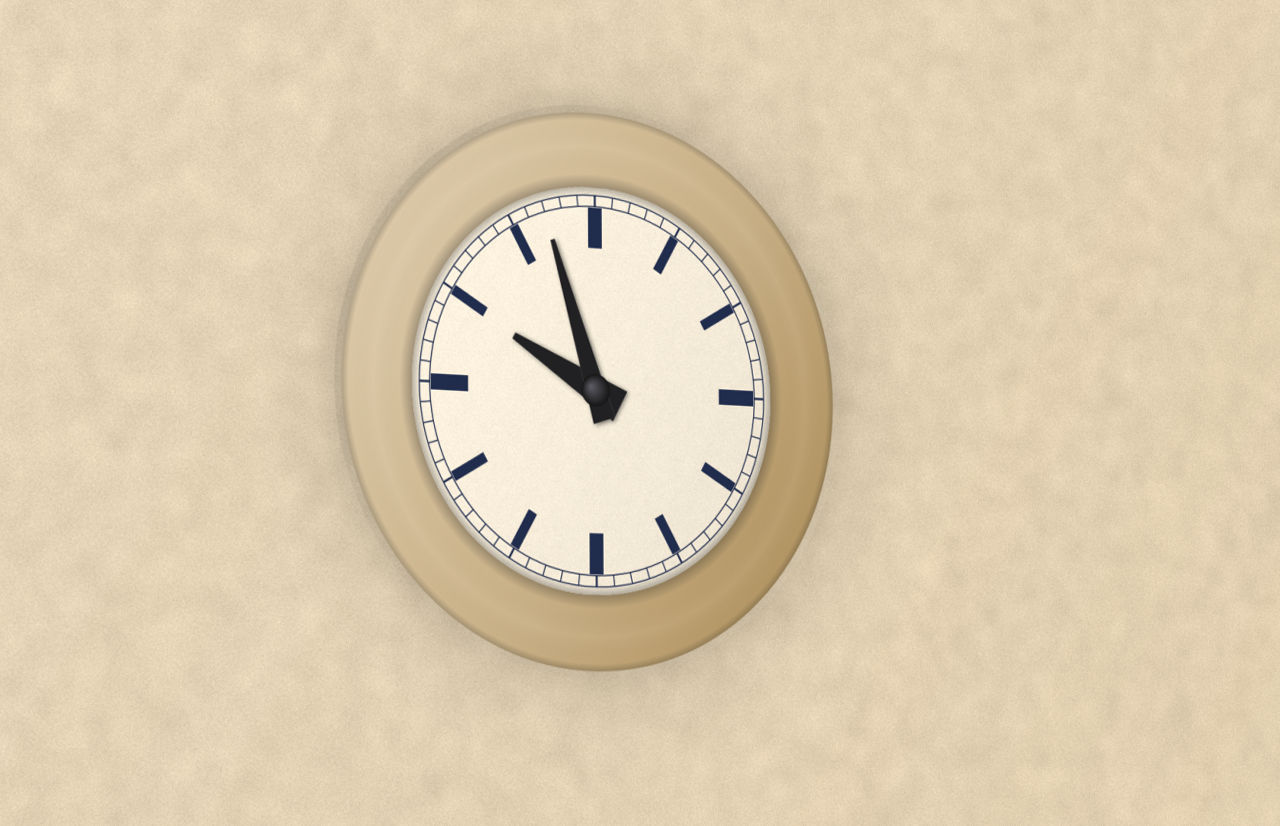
9.57
